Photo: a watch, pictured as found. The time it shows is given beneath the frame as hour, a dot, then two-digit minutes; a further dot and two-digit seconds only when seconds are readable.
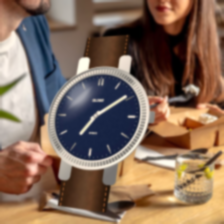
7.09
